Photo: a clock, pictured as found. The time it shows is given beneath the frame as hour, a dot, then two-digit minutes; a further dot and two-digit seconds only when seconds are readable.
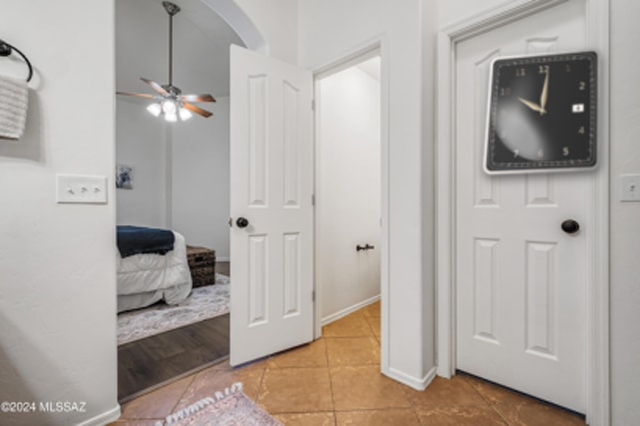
10.01
